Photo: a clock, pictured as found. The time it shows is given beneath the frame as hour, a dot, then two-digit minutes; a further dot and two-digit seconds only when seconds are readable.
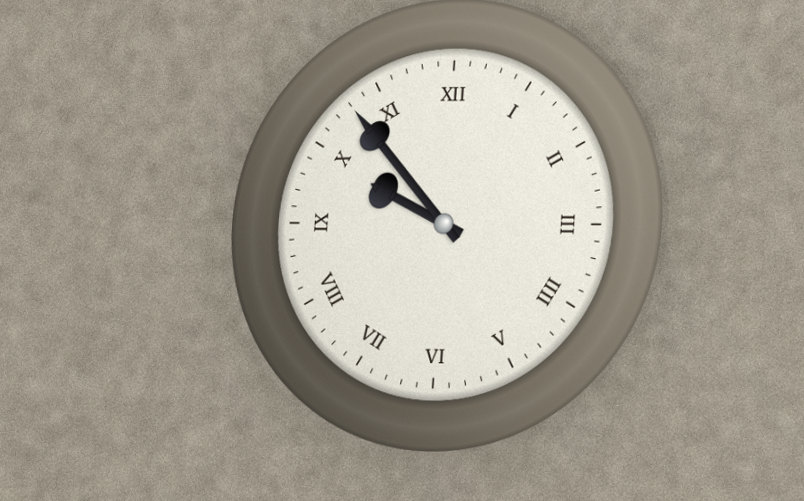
9.53
